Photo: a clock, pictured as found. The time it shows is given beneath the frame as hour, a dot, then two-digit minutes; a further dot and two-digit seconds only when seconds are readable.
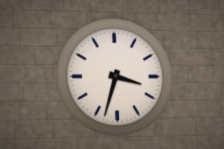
3.33
